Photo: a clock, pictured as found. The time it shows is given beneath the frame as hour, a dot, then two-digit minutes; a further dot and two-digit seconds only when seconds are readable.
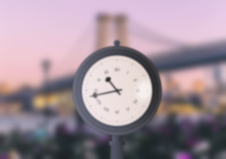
10.43
